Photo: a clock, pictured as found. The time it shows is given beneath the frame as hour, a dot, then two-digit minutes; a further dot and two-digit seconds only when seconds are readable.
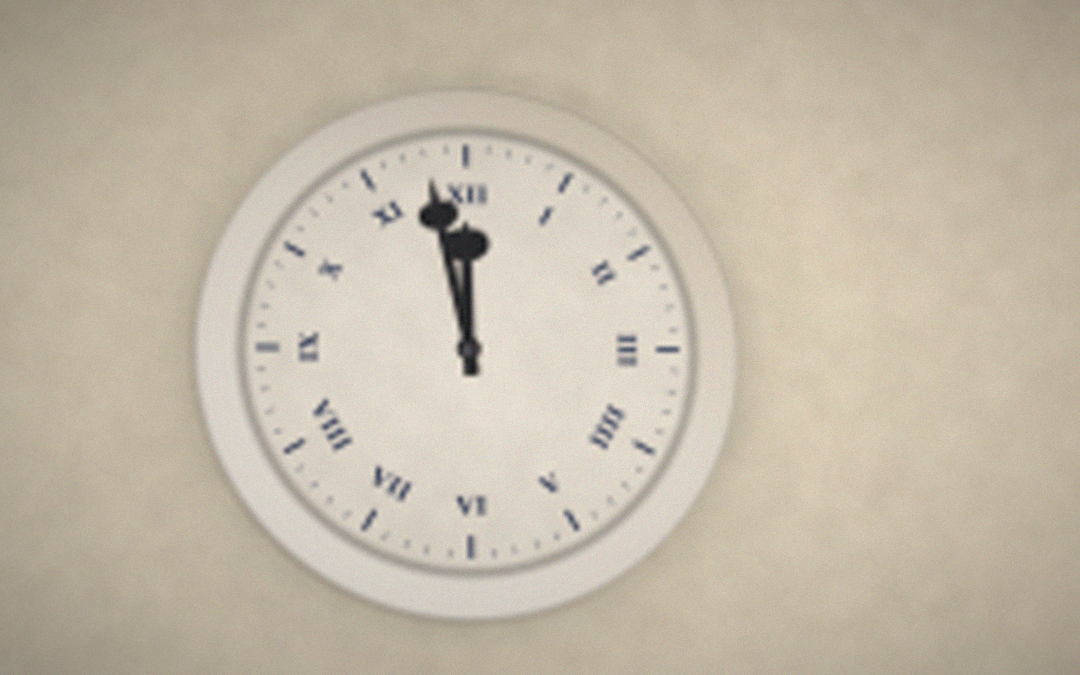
11.58
